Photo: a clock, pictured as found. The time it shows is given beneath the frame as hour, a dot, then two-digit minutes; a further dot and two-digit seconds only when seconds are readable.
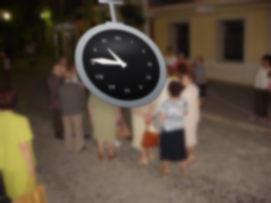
10.46
